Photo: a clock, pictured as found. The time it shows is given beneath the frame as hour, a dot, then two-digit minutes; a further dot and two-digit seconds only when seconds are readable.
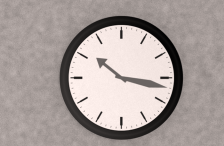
10.17
